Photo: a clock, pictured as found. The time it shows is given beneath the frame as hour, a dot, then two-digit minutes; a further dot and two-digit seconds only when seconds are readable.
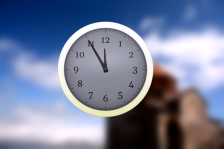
11.55
